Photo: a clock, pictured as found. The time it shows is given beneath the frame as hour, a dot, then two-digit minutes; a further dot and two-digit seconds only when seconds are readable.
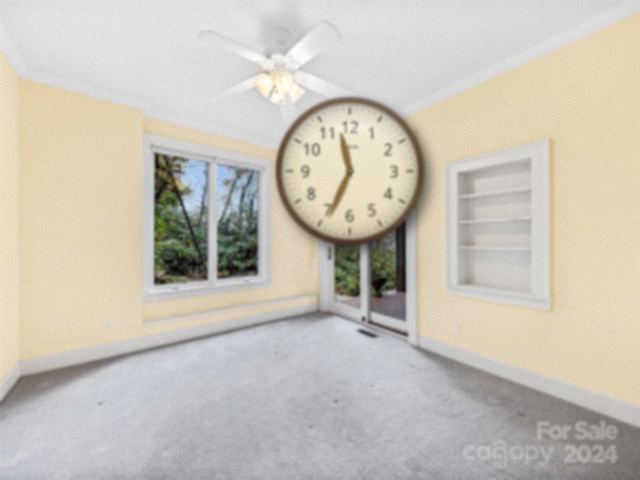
11.34
